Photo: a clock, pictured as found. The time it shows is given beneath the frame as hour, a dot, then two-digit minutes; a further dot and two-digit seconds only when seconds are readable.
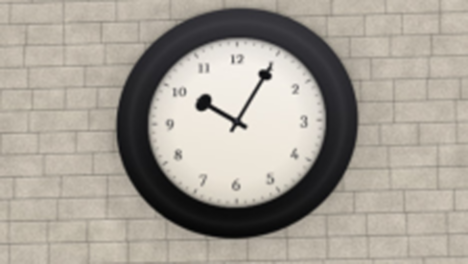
10.05
